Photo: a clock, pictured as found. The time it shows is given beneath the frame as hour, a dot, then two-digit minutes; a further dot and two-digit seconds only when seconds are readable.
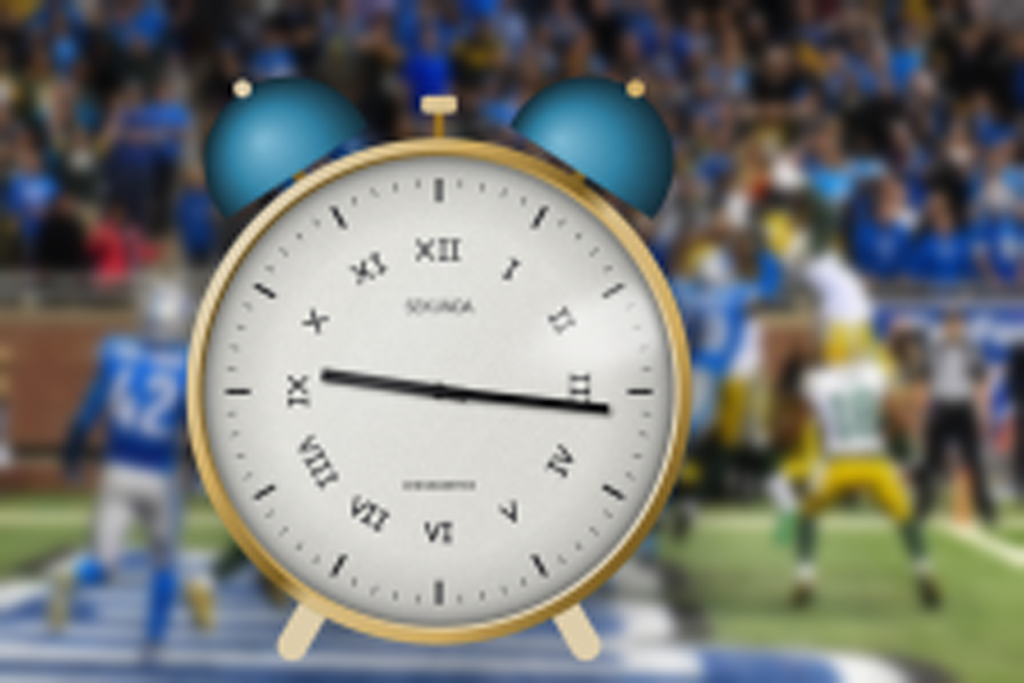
9.16
